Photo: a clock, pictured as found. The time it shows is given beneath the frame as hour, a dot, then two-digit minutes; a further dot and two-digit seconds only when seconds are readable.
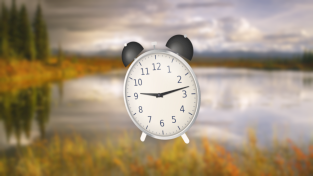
9.13
